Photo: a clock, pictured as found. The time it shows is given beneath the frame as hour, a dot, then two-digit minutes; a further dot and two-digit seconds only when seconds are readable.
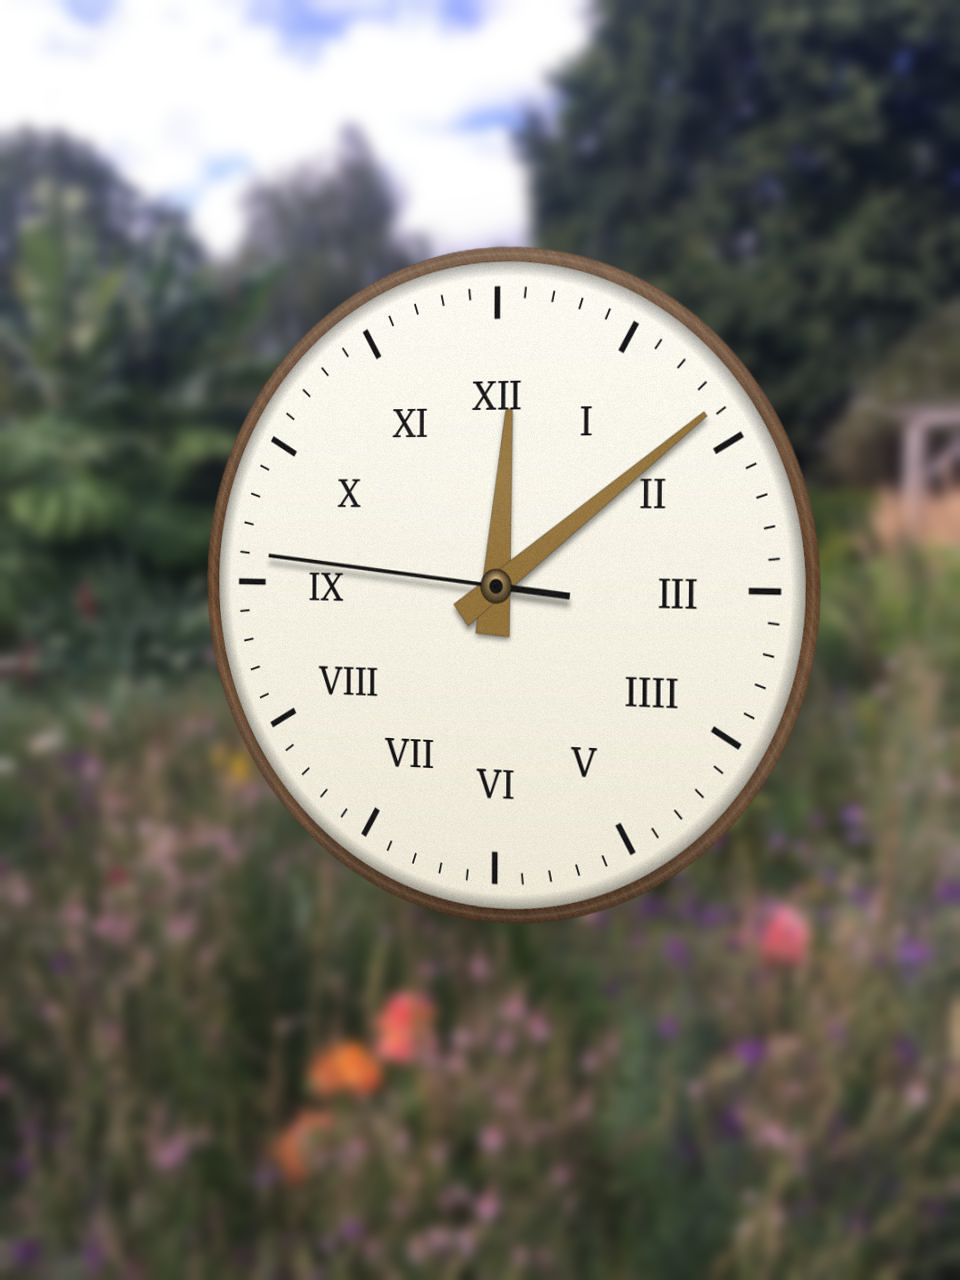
12.08.46
